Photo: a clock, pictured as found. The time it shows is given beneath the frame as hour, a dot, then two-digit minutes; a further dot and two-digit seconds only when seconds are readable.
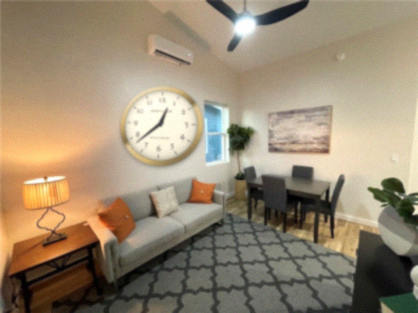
12.38
